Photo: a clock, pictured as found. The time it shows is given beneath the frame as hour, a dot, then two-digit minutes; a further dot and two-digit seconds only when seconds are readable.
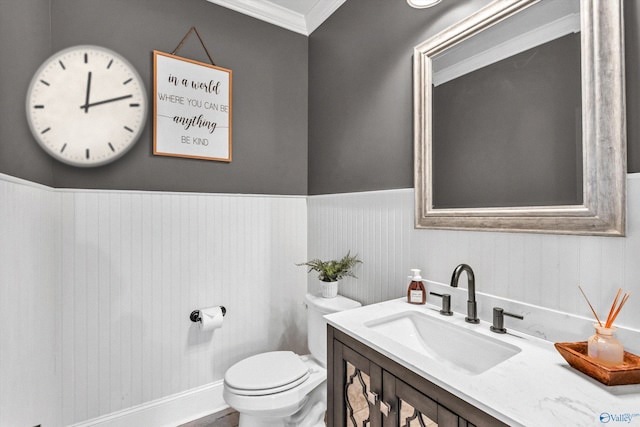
12.13
